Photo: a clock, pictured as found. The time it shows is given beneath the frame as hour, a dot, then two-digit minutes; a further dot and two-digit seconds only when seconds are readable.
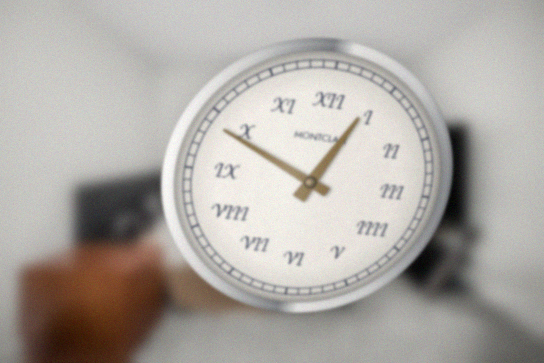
12.49
